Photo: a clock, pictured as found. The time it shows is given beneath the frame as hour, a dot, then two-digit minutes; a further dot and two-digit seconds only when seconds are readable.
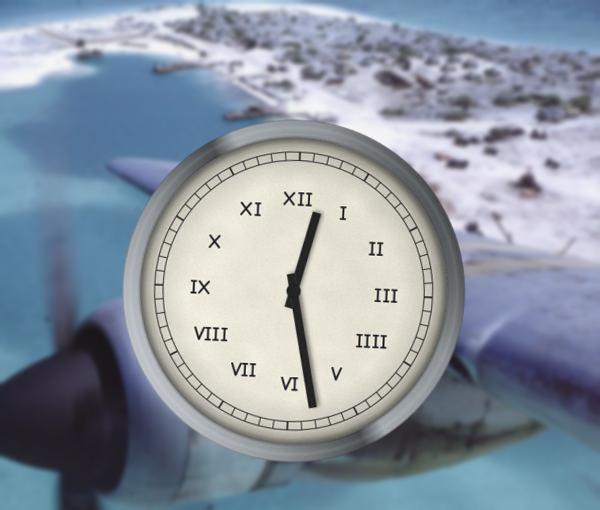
12.28
